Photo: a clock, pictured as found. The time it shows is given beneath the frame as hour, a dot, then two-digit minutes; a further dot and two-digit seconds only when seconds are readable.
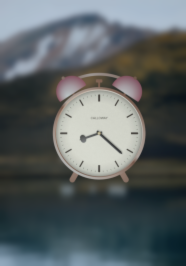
8.22
